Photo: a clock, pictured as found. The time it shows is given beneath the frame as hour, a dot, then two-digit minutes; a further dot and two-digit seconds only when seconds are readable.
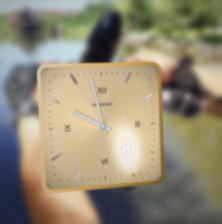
9.58
